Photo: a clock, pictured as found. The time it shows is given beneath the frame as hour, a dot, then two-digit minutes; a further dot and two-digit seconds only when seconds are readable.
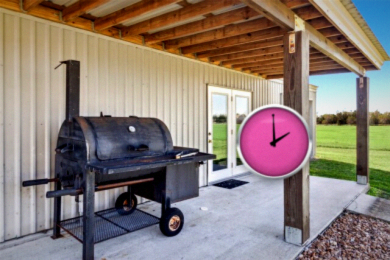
2.00
